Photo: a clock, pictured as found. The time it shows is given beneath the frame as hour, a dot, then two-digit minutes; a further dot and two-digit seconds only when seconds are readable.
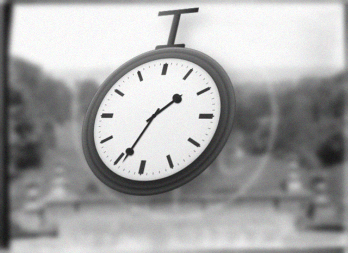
1.34
